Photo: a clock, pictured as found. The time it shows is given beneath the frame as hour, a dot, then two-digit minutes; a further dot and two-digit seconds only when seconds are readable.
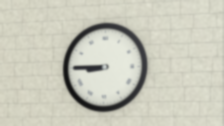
8.45
